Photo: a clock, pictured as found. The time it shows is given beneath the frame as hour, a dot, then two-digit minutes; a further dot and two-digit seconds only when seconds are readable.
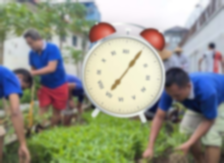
7.05
